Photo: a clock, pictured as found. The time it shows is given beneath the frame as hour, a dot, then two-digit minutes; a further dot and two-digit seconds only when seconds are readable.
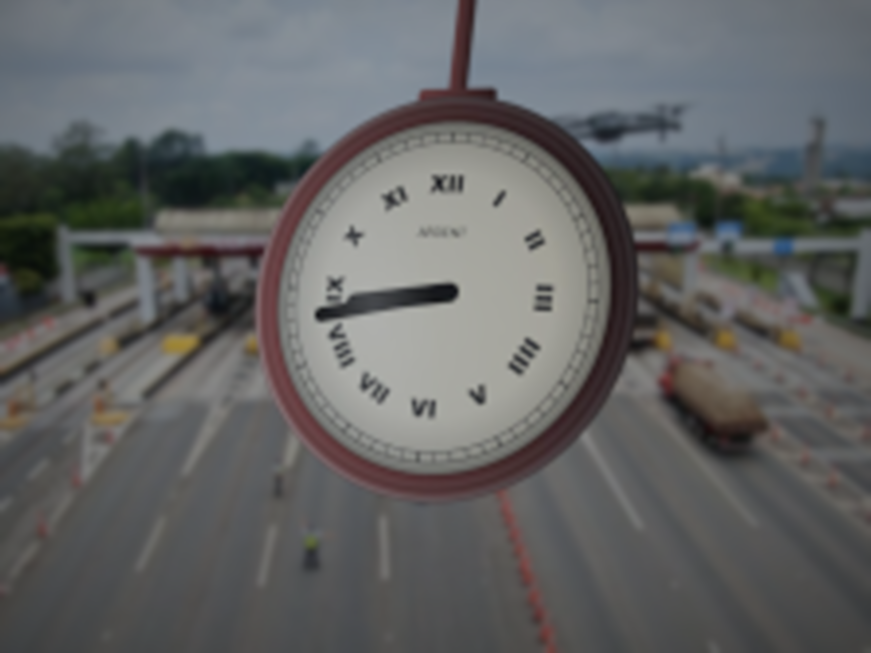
8.43
